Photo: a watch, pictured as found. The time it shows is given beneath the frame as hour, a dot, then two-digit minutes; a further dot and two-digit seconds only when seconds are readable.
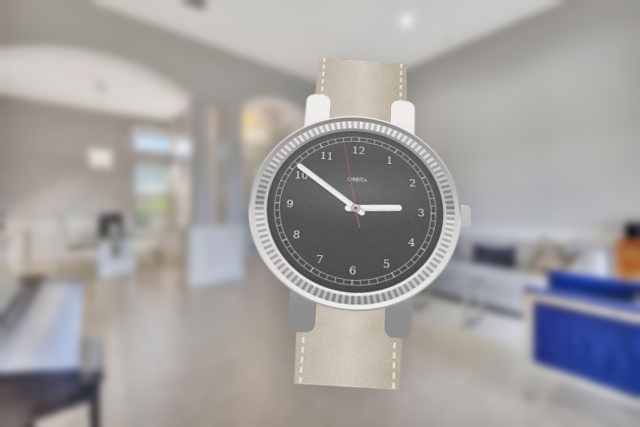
2.50.58
